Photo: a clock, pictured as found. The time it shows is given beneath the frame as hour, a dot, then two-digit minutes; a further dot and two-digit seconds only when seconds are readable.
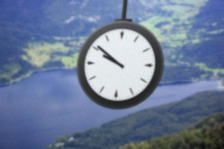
9.51
